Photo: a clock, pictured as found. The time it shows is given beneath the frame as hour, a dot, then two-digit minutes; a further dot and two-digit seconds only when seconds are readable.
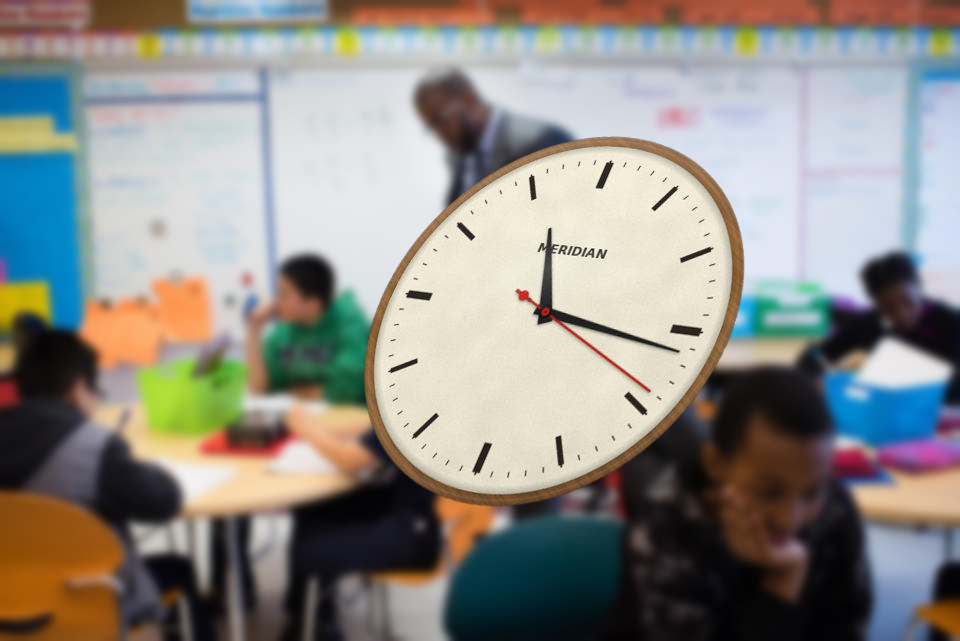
11.16.19
